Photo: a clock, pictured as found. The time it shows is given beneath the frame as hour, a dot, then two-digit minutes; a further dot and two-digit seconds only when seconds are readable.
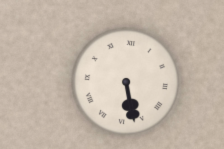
5.27
